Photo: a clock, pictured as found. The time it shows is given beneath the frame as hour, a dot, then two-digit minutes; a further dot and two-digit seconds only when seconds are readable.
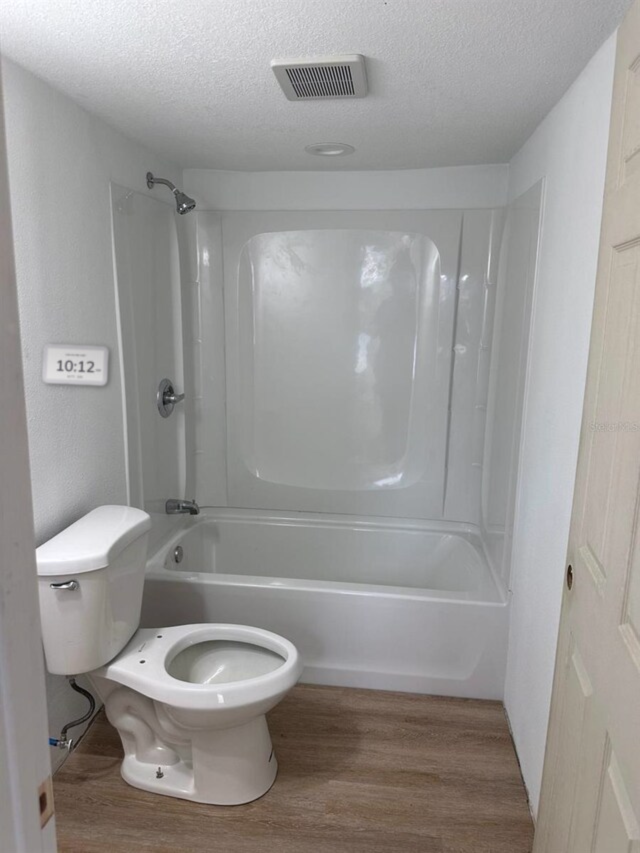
10.12
